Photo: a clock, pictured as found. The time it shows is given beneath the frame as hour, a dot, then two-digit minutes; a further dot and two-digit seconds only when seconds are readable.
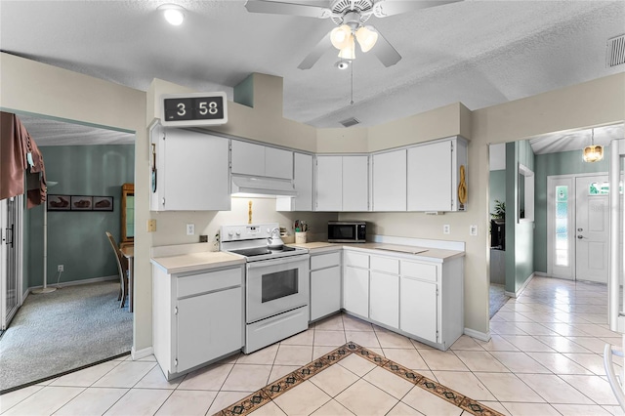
3.58
